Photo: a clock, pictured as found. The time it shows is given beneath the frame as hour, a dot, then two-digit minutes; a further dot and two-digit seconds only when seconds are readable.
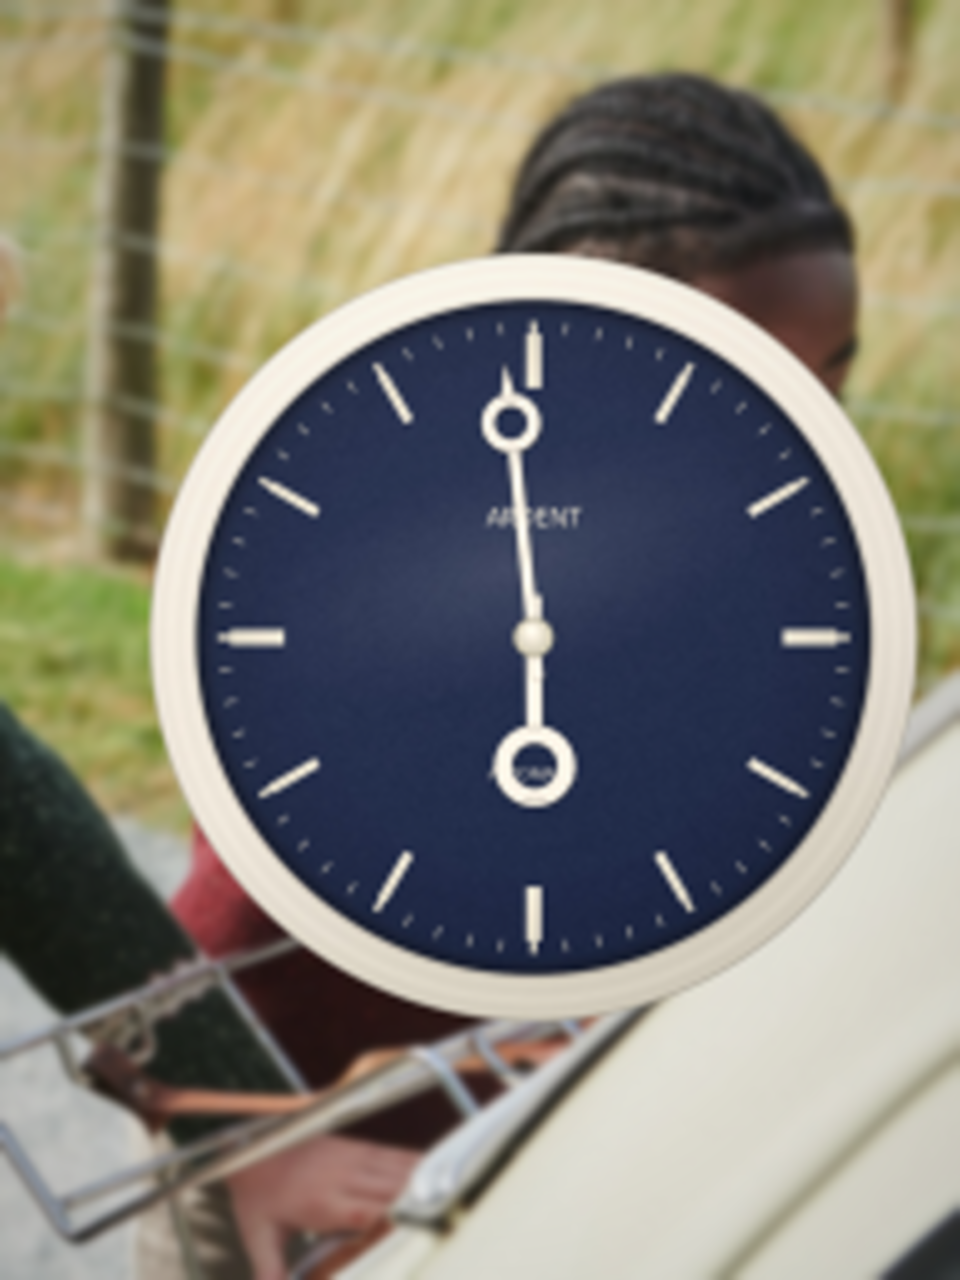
5.59
